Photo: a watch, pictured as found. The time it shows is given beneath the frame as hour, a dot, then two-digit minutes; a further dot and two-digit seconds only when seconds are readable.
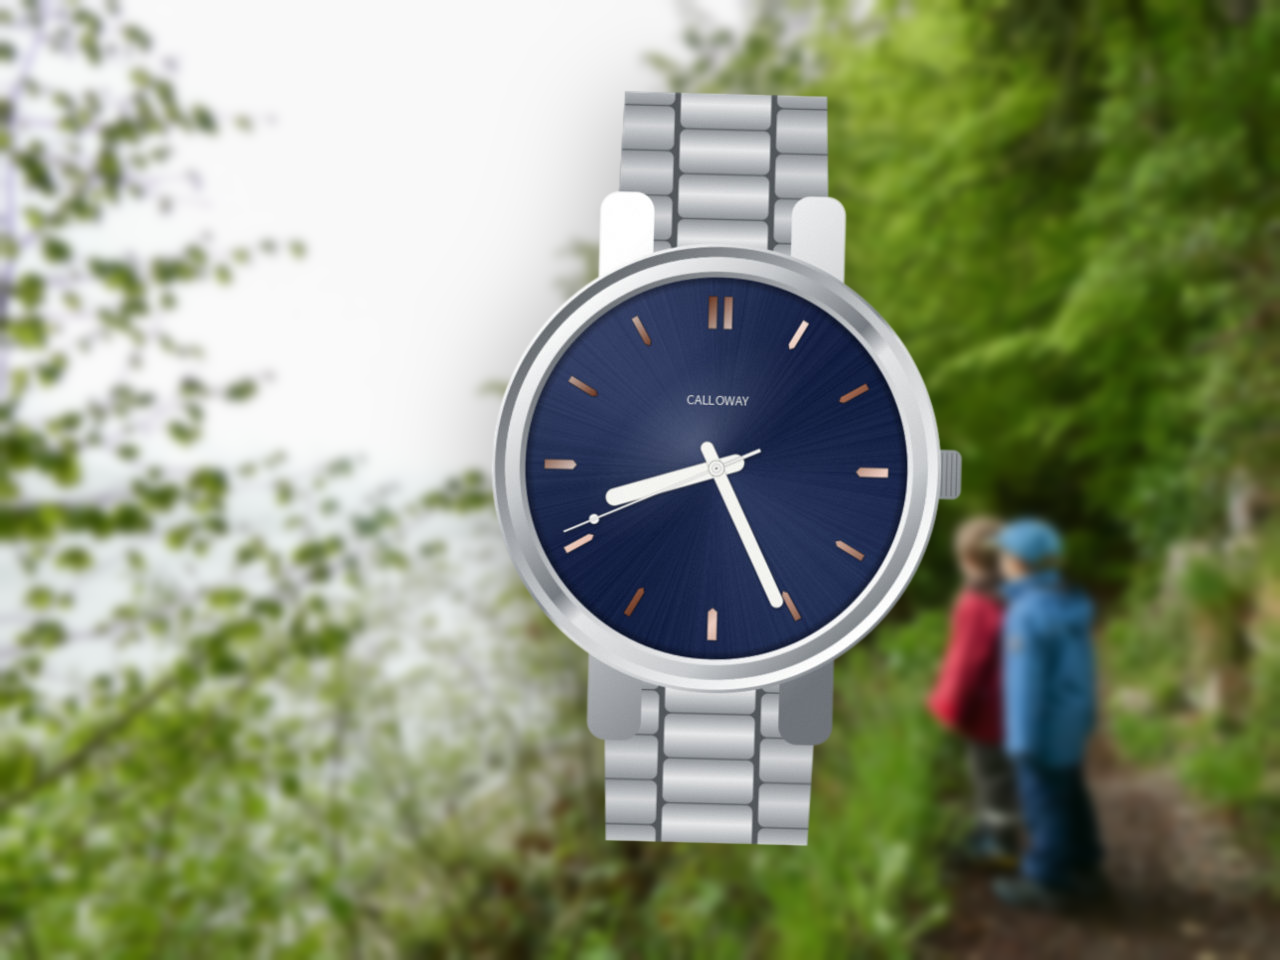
8.25.41
